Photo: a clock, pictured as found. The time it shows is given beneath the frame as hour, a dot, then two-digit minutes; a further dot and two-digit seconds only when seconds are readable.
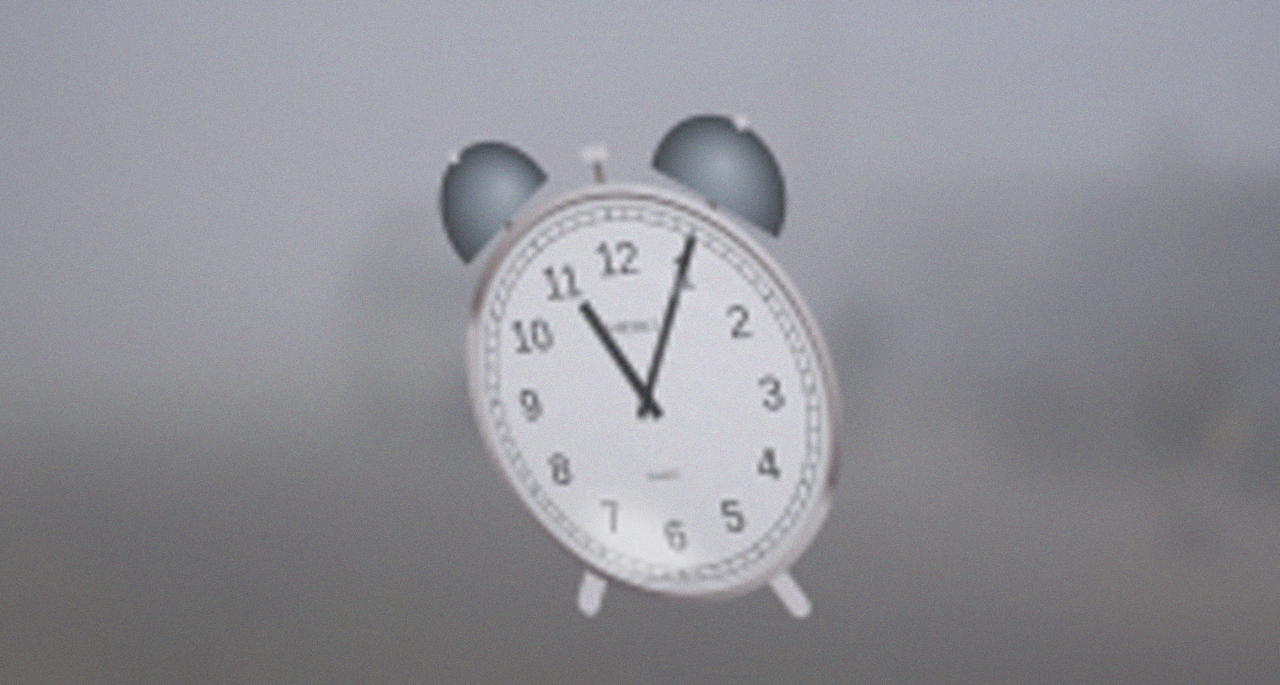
11.05
